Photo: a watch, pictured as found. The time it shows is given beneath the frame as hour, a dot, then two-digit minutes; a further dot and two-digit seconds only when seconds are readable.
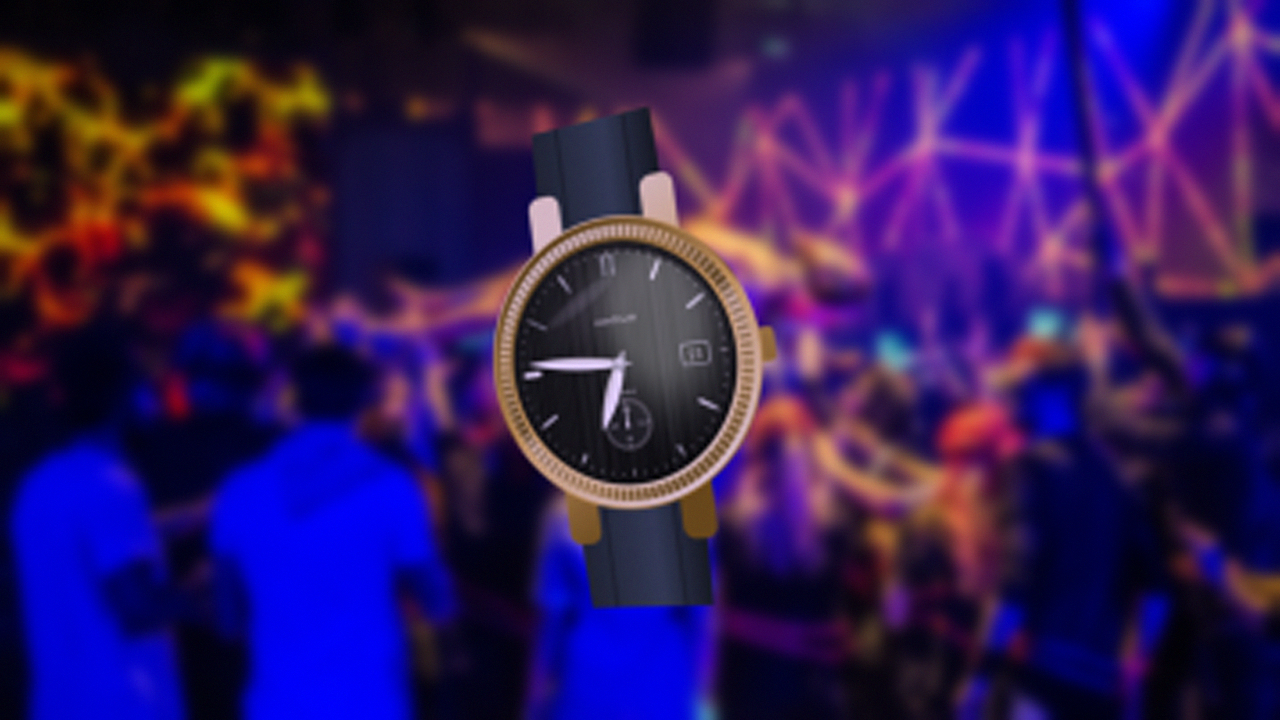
6.46
